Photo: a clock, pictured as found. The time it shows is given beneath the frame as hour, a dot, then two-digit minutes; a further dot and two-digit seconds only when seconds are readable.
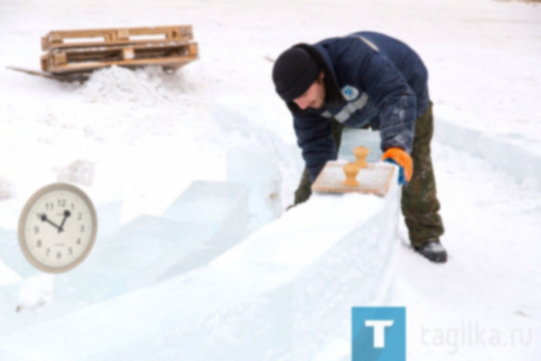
12.50
